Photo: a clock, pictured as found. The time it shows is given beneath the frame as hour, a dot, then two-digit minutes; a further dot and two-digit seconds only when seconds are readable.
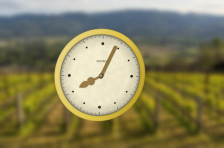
8.04
